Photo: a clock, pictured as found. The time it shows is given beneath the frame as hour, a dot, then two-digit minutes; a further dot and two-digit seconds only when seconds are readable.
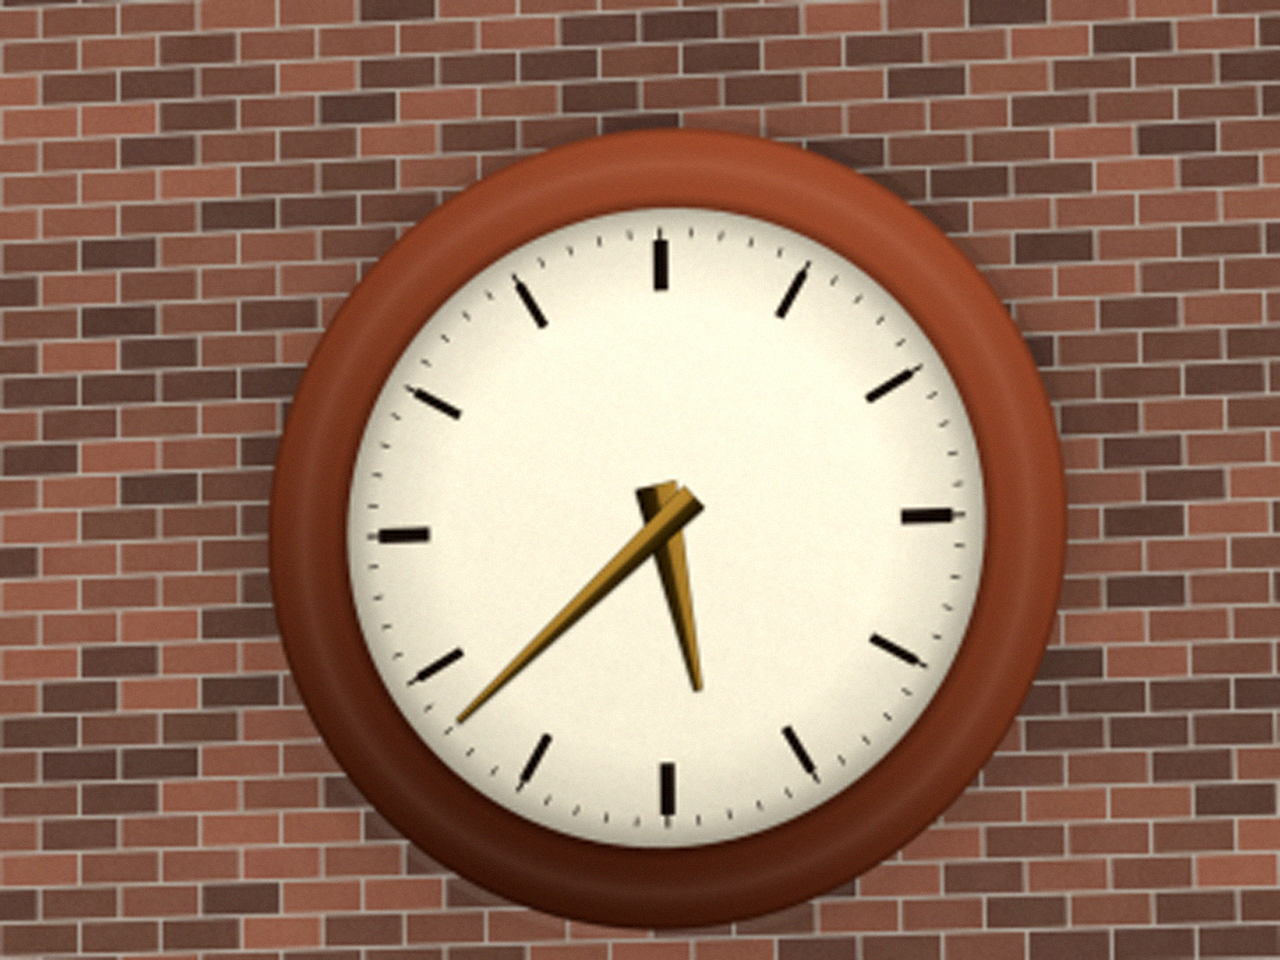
5.38
